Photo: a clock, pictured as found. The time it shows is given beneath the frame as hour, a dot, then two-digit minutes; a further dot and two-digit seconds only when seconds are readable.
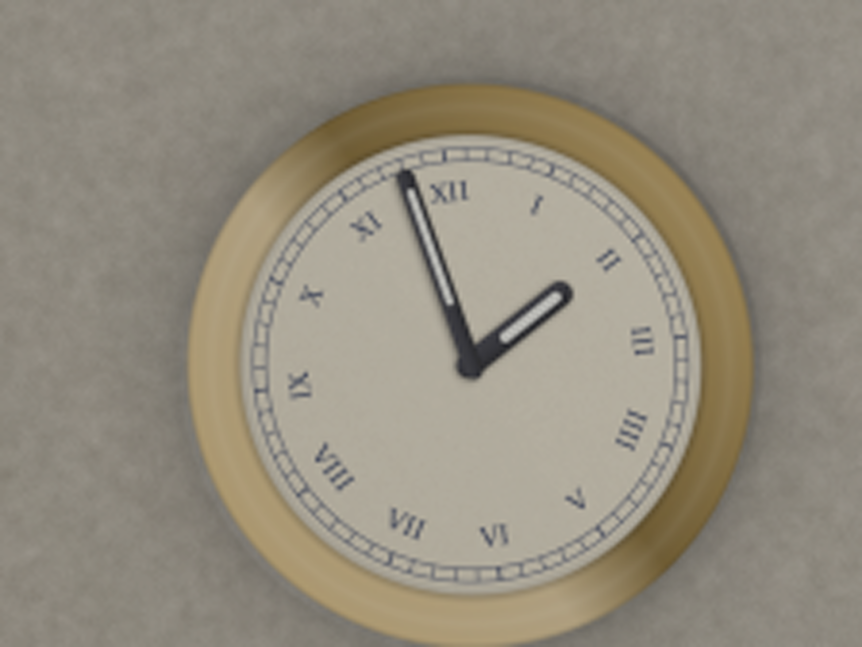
1.58
